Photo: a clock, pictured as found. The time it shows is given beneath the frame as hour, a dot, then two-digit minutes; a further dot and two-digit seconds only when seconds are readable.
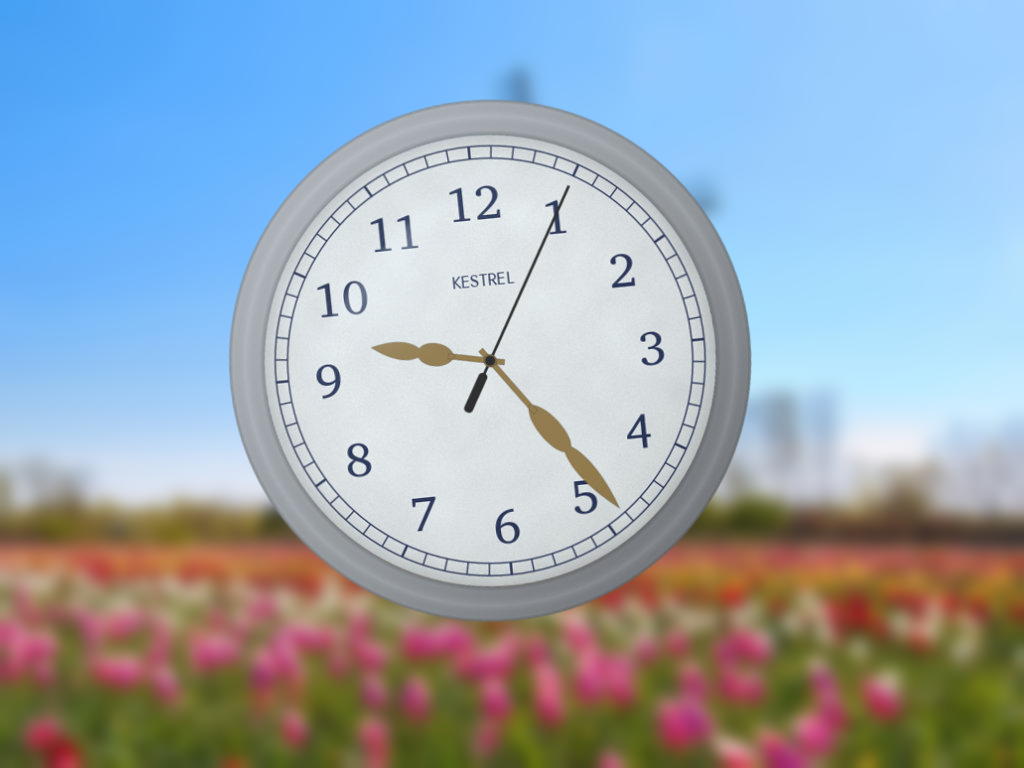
9.24.05
